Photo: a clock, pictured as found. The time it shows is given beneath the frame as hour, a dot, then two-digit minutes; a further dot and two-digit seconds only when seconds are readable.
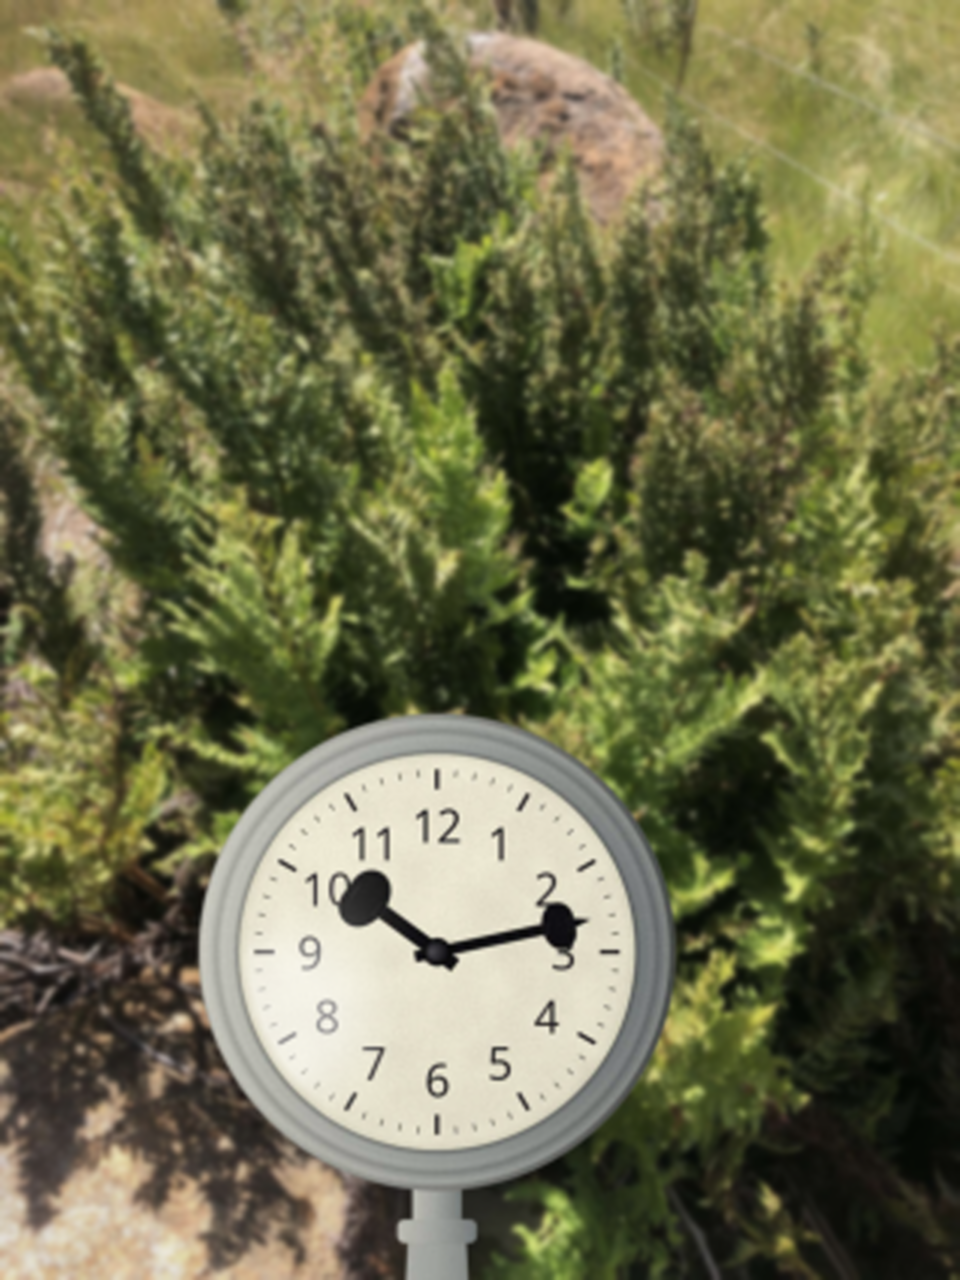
10.13
